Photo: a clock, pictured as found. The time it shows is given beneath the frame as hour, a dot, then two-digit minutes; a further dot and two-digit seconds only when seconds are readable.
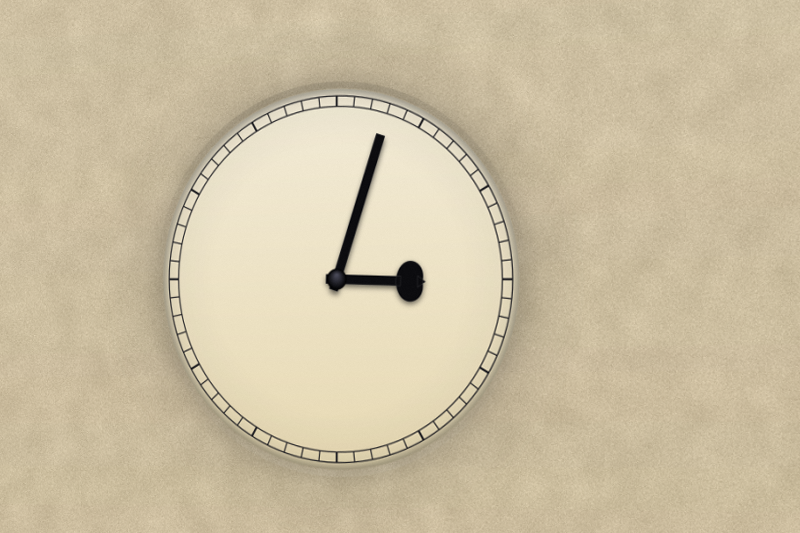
3.03
